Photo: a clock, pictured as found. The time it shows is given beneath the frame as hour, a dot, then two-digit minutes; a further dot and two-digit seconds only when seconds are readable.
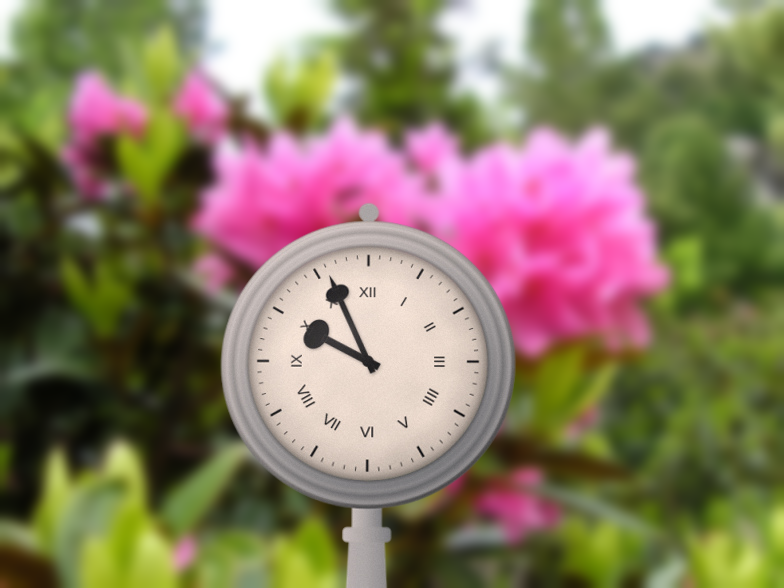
9.56
